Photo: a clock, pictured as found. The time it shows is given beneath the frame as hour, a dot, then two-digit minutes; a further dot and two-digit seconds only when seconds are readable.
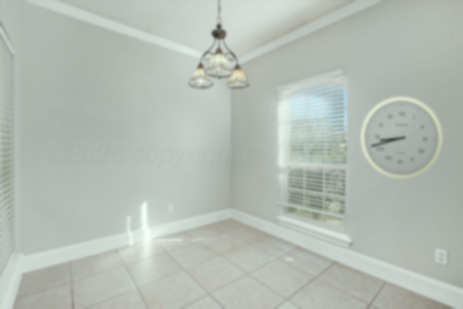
8.42
